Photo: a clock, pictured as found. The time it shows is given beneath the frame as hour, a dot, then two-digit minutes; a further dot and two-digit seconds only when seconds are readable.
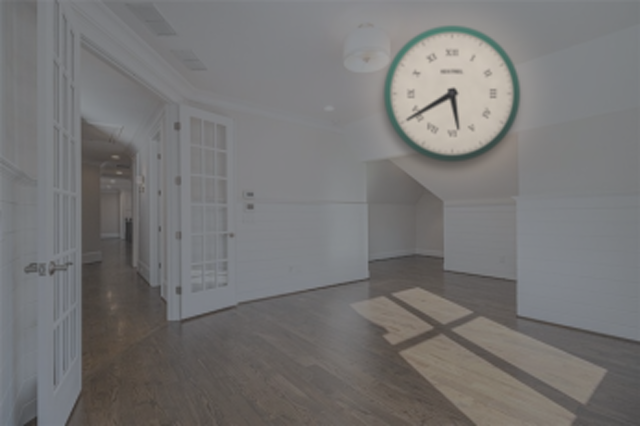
5.40
